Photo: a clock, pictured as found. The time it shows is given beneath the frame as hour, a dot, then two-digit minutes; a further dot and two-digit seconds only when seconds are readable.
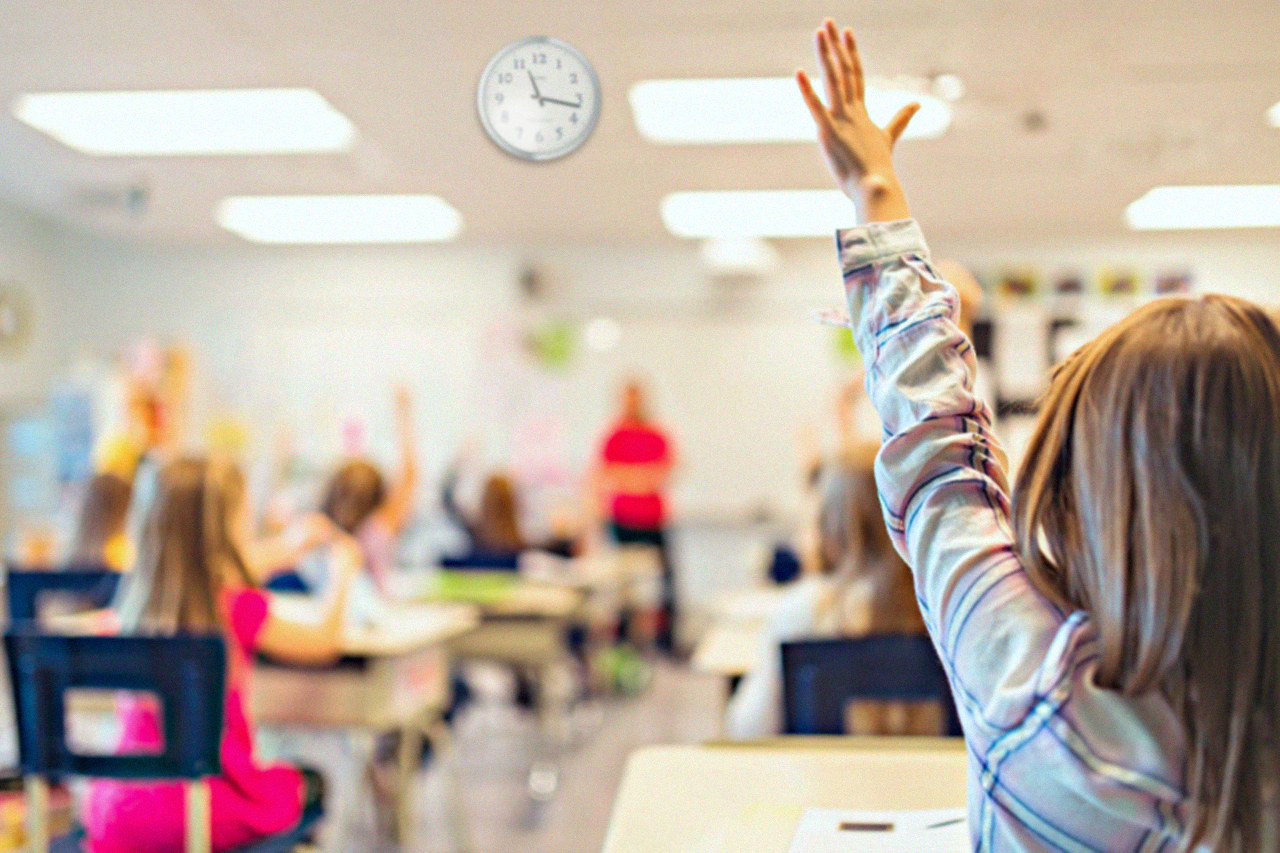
11.17
